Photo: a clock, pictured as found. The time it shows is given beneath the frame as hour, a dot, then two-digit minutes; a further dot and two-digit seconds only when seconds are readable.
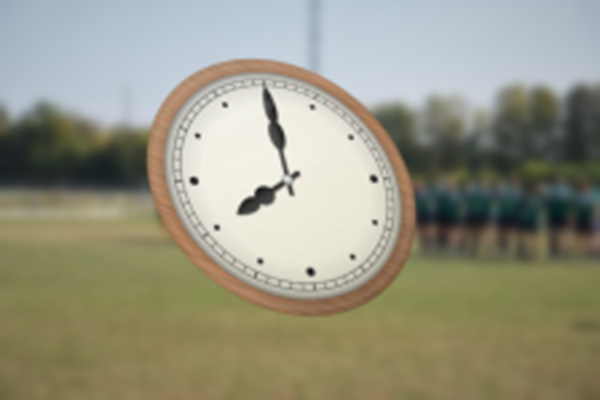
8.00
